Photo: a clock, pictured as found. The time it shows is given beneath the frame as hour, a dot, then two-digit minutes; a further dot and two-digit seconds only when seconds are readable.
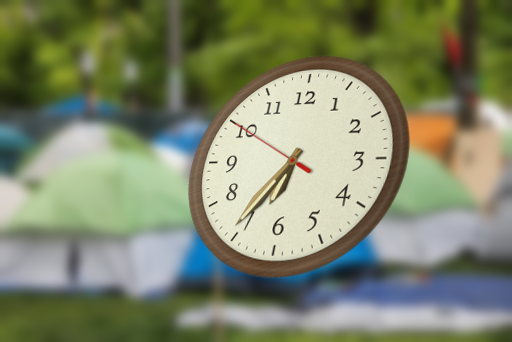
6.35.50
